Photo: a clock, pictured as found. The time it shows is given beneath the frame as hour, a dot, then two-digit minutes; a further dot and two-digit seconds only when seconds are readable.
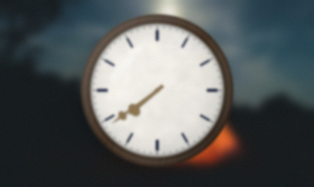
7.39
